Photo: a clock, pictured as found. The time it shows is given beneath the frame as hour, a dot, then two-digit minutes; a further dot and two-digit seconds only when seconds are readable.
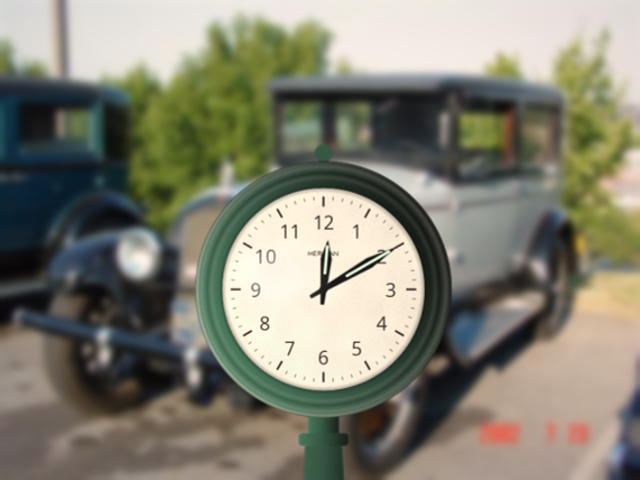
12.10
